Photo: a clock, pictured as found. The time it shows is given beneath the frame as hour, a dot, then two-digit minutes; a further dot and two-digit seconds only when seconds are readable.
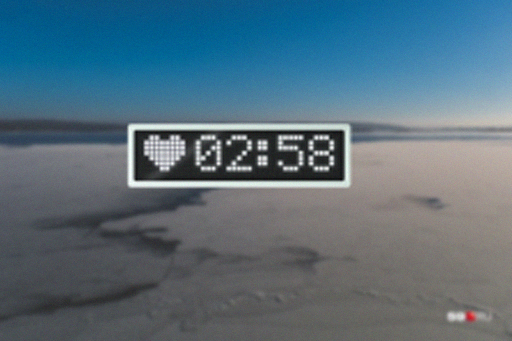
2.58
